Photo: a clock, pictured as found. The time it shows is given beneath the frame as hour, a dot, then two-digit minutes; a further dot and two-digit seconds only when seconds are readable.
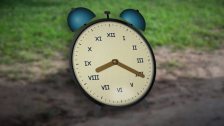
8.20
